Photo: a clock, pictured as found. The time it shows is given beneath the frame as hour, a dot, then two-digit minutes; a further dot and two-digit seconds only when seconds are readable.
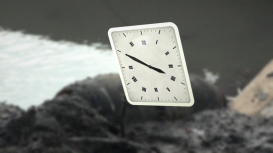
3.50
